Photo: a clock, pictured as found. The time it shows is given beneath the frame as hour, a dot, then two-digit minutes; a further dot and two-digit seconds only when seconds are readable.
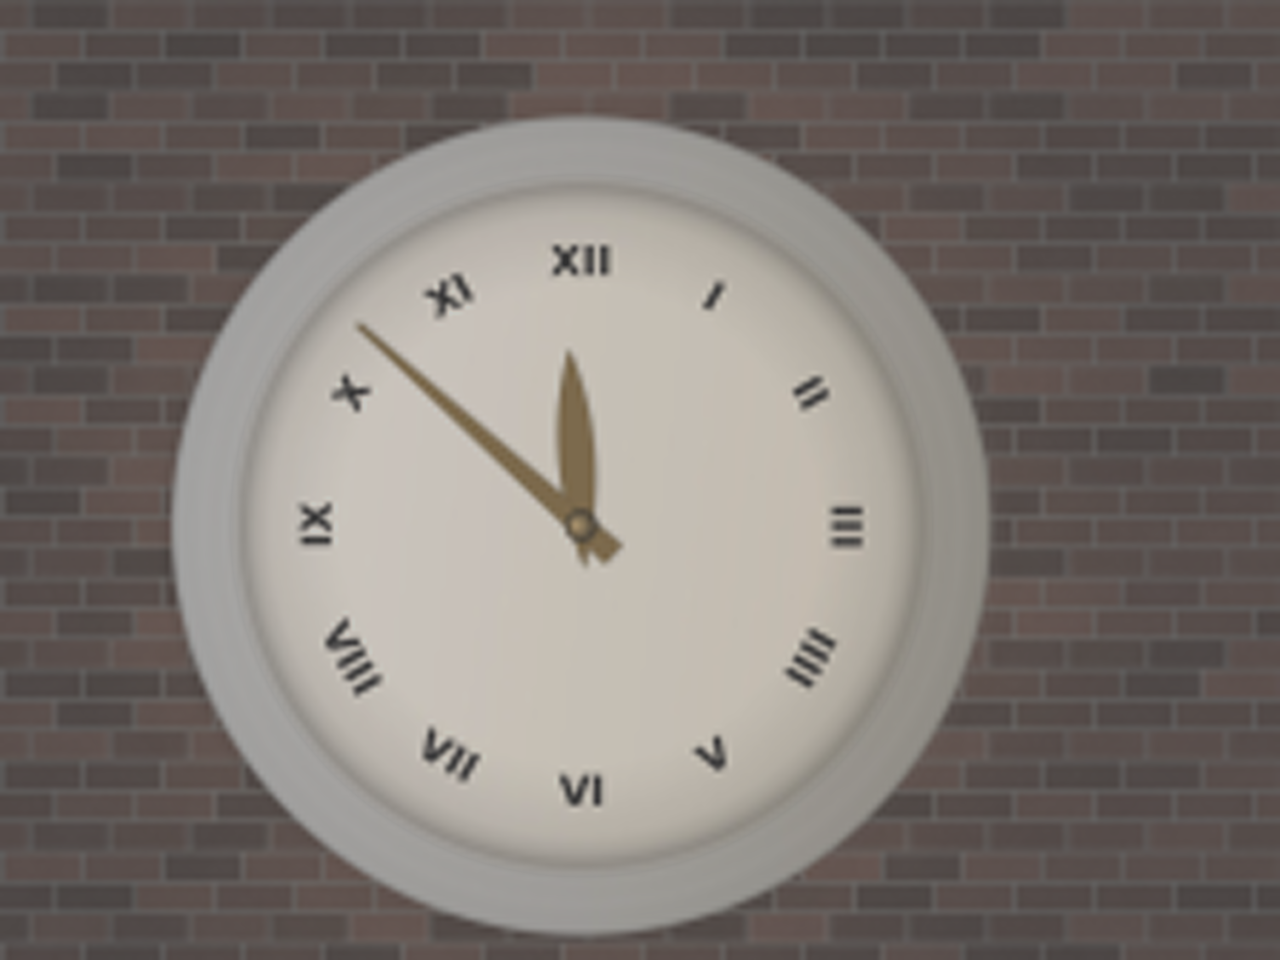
11.52
